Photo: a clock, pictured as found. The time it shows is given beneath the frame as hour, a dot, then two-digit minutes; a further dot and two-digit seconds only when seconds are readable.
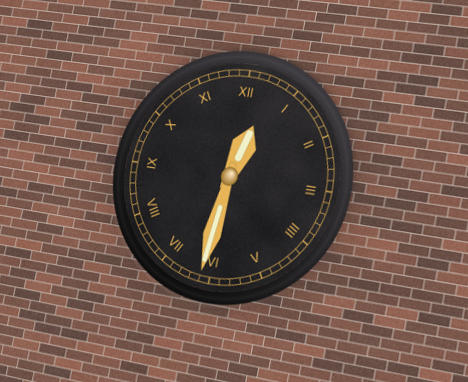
12.31
